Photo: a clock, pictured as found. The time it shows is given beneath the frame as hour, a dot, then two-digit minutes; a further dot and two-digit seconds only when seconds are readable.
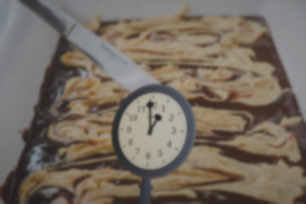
12.59
